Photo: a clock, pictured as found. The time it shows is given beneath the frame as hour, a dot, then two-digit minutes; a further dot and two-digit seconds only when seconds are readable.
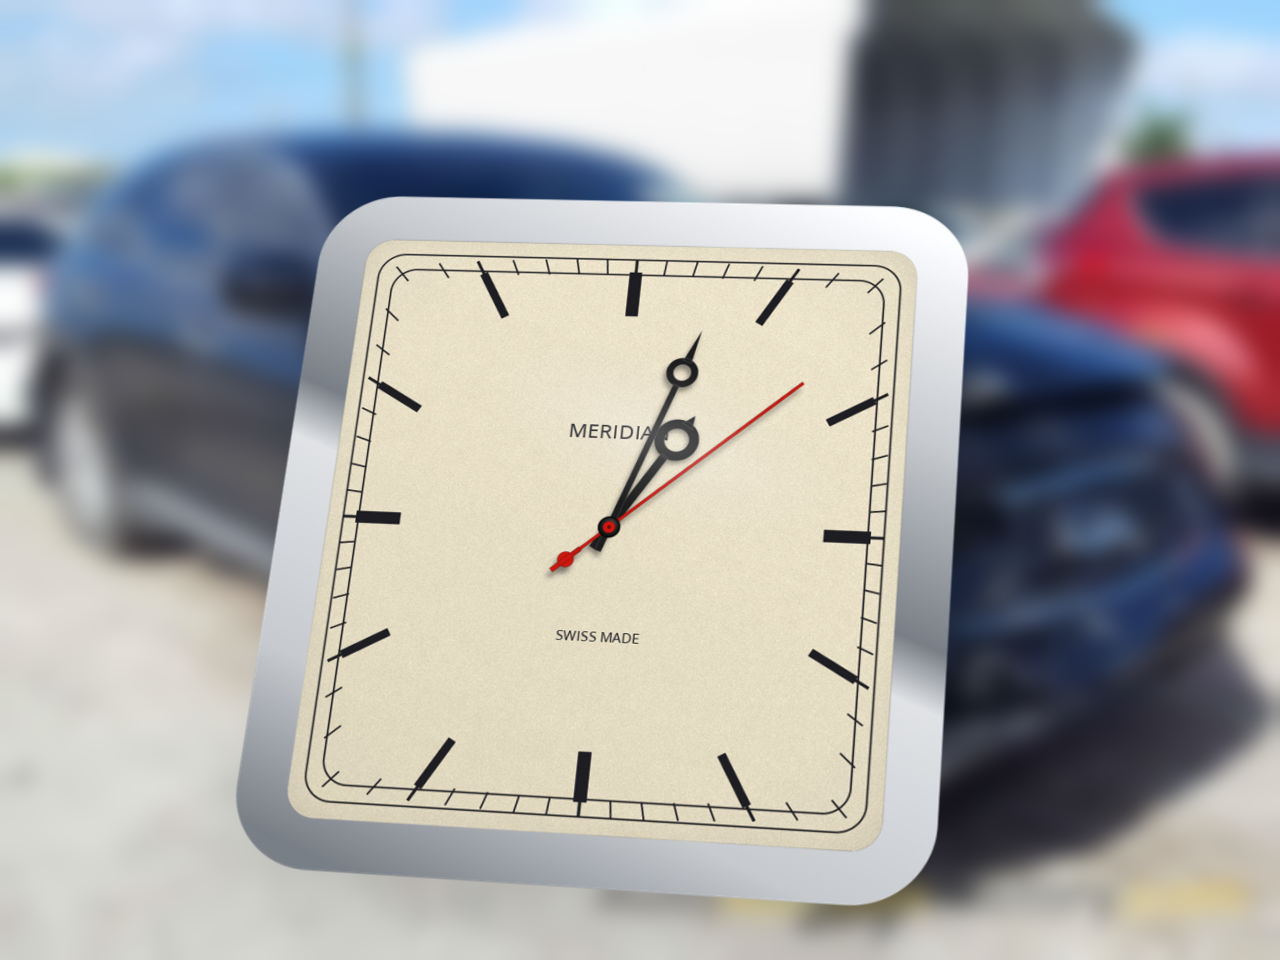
1.03.08
